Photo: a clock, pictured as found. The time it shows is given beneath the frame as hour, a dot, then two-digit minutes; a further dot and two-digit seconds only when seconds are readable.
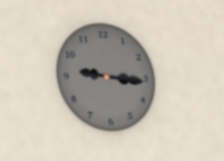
9.16
